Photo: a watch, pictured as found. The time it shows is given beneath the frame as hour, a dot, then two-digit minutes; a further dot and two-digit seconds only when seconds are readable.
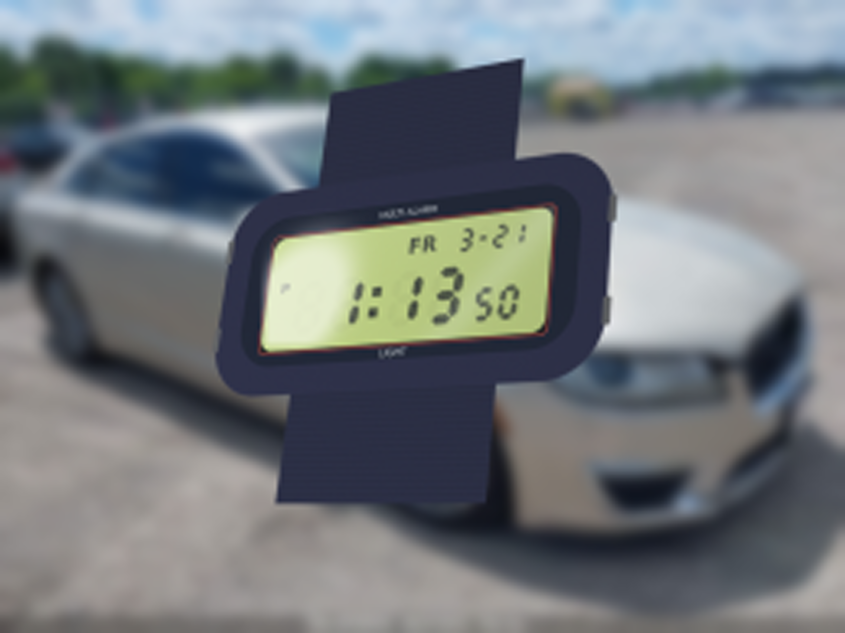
1.13.50
